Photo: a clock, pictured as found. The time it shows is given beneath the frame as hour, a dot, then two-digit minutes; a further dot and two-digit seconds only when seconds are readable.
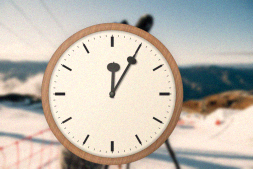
12.05
